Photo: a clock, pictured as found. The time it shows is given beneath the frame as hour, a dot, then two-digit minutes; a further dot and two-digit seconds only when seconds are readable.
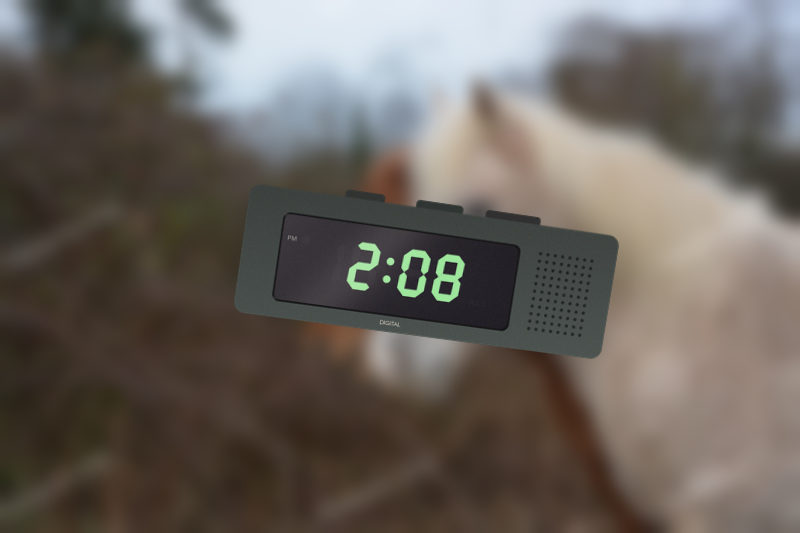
2.08
